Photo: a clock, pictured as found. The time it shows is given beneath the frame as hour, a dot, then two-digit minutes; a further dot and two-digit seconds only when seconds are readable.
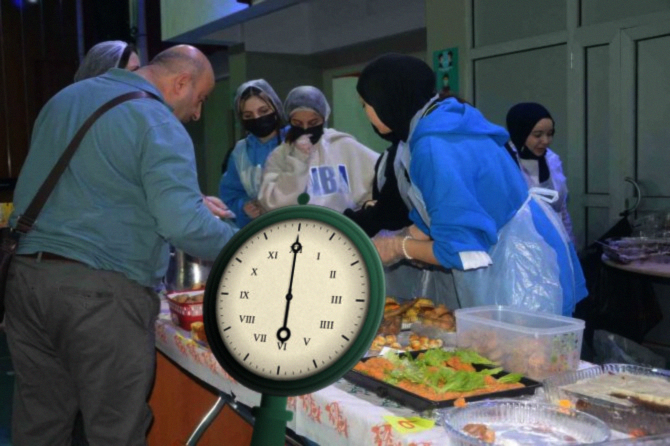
6.00
